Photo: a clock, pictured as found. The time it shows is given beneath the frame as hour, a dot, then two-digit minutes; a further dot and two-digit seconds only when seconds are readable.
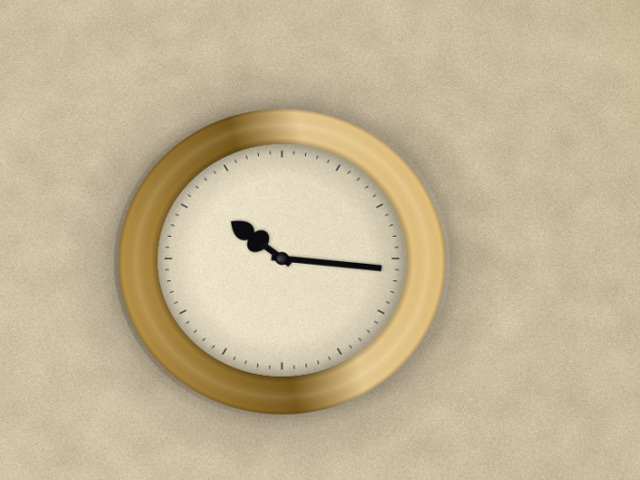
10.16
